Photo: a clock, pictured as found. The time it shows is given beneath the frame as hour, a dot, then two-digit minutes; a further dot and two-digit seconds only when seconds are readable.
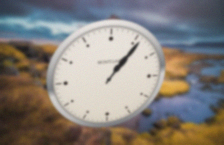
1.06
